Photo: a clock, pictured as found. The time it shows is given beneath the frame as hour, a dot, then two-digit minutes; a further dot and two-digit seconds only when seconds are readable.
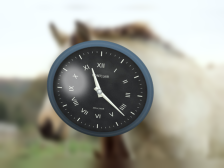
11.22
